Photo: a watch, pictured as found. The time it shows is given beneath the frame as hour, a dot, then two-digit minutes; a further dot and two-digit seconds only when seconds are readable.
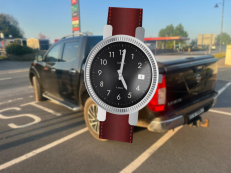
5.01
